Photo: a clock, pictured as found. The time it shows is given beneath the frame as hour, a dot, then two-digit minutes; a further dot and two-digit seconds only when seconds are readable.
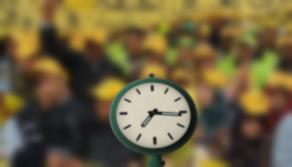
7.16
